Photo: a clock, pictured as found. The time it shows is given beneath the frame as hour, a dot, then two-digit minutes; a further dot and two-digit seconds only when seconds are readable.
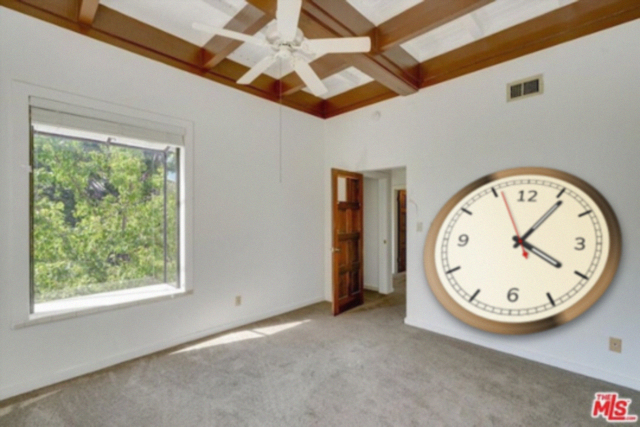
4.05.56
